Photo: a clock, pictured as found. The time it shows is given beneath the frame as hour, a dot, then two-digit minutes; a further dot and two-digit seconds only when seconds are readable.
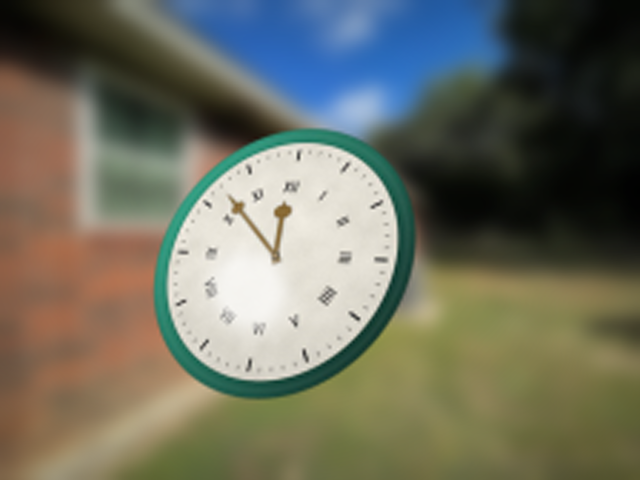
11.52
